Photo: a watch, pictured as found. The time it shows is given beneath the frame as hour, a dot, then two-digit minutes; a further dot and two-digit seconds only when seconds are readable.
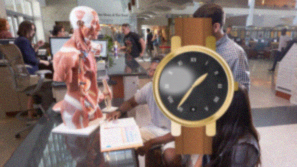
1.36
